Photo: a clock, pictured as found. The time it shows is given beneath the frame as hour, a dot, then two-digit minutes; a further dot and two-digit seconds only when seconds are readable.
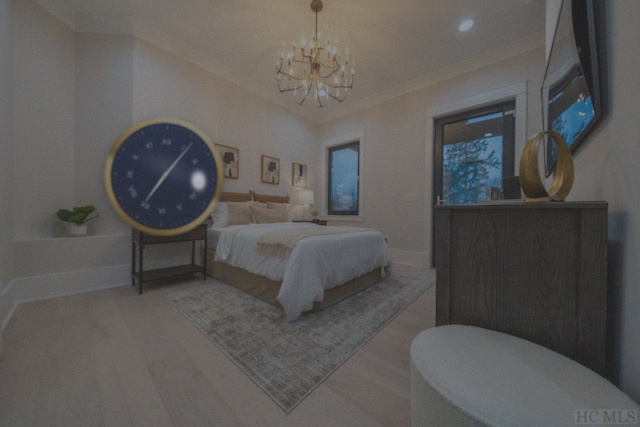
7.06
